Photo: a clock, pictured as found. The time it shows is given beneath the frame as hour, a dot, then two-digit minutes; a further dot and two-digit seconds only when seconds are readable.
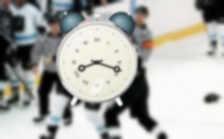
8.18
